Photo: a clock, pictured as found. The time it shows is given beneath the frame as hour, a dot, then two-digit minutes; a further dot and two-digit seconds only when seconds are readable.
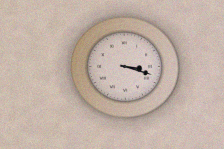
3.18
